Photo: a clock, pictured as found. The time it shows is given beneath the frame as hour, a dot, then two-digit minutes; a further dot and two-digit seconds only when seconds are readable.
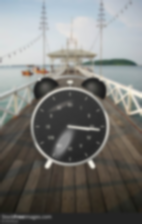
3.16
